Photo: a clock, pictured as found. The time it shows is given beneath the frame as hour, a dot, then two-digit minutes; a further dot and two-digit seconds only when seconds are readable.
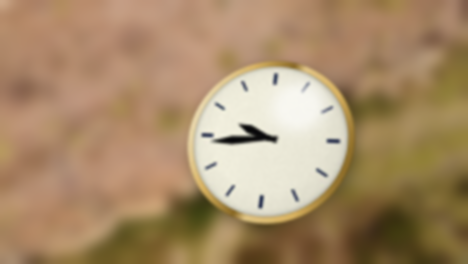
9.44
